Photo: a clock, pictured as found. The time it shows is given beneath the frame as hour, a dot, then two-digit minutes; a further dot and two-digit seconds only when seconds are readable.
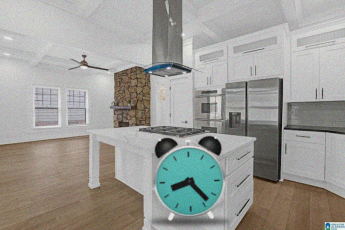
8.23
